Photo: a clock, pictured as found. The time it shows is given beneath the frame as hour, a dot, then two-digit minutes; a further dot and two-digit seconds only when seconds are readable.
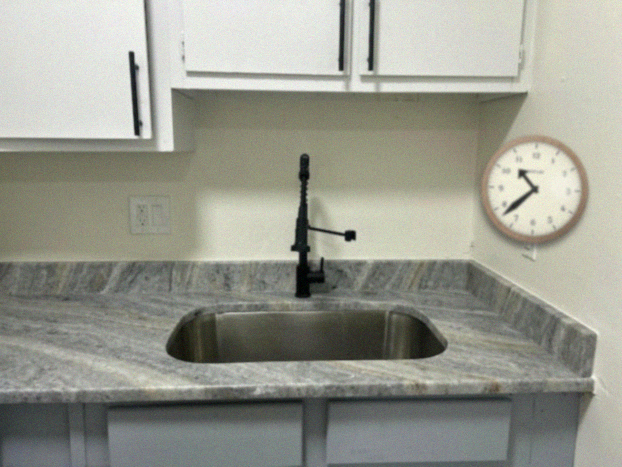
10.38
